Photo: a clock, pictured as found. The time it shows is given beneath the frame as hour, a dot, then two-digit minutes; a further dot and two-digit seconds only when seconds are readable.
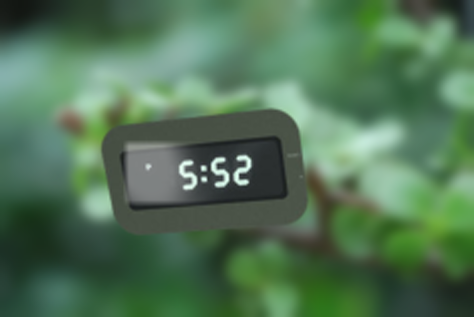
5.52
